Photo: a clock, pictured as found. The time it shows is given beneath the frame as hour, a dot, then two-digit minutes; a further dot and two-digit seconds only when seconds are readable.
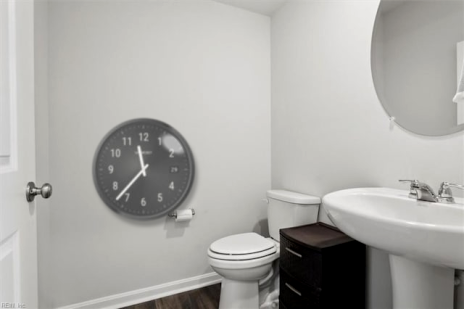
11.37
